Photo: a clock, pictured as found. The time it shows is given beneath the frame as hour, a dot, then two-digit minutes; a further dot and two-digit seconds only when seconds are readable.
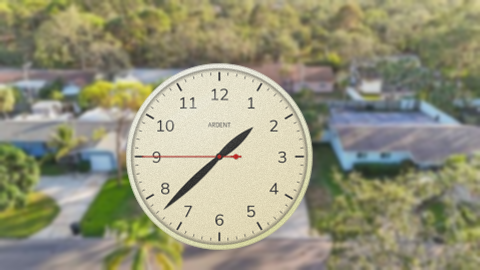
1.37.45
